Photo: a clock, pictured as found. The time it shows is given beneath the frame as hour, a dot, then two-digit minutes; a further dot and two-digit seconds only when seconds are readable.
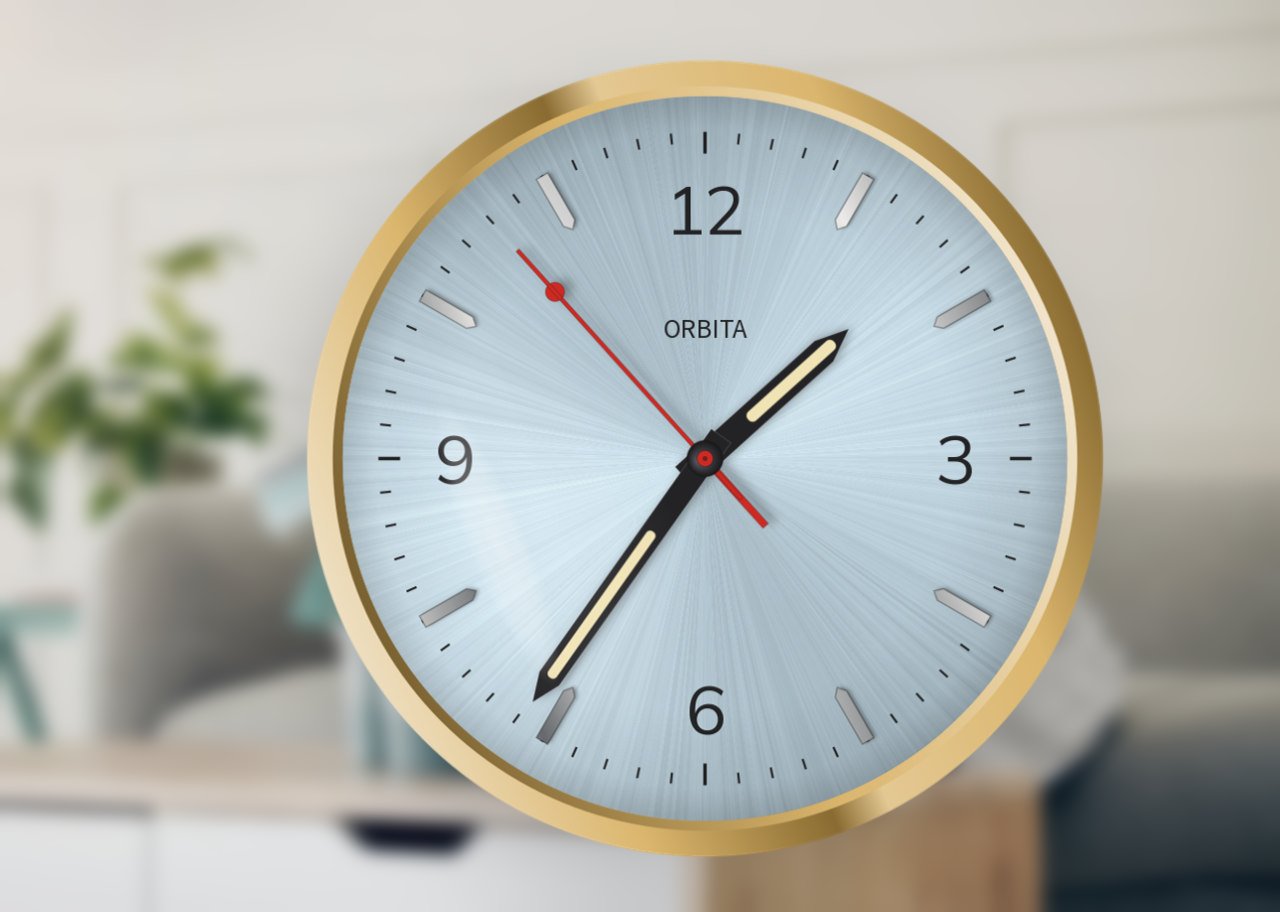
1.35.53
